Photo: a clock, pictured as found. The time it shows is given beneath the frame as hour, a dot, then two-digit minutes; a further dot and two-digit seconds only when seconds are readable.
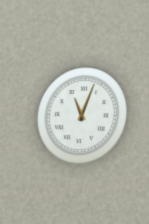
11.03
